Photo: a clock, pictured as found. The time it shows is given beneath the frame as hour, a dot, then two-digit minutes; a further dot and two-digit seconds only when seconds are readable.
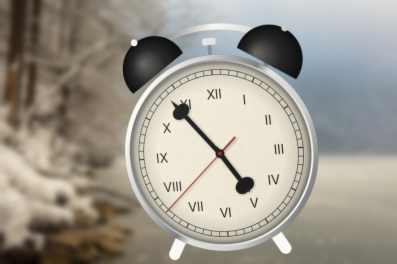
4.53.38
